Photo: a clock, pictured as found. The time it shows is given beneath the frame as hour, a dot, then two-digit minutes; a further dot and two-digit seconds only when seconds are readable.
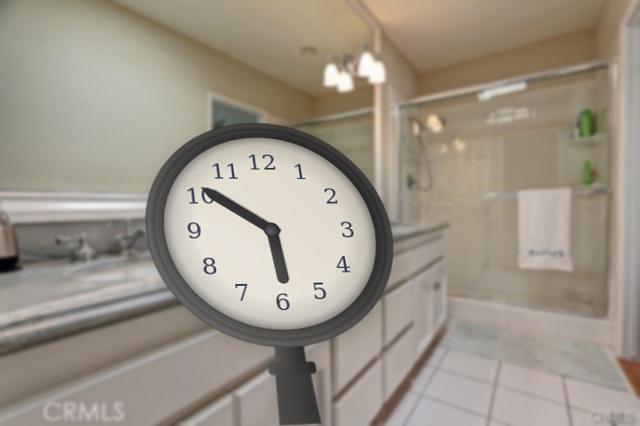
5.51
